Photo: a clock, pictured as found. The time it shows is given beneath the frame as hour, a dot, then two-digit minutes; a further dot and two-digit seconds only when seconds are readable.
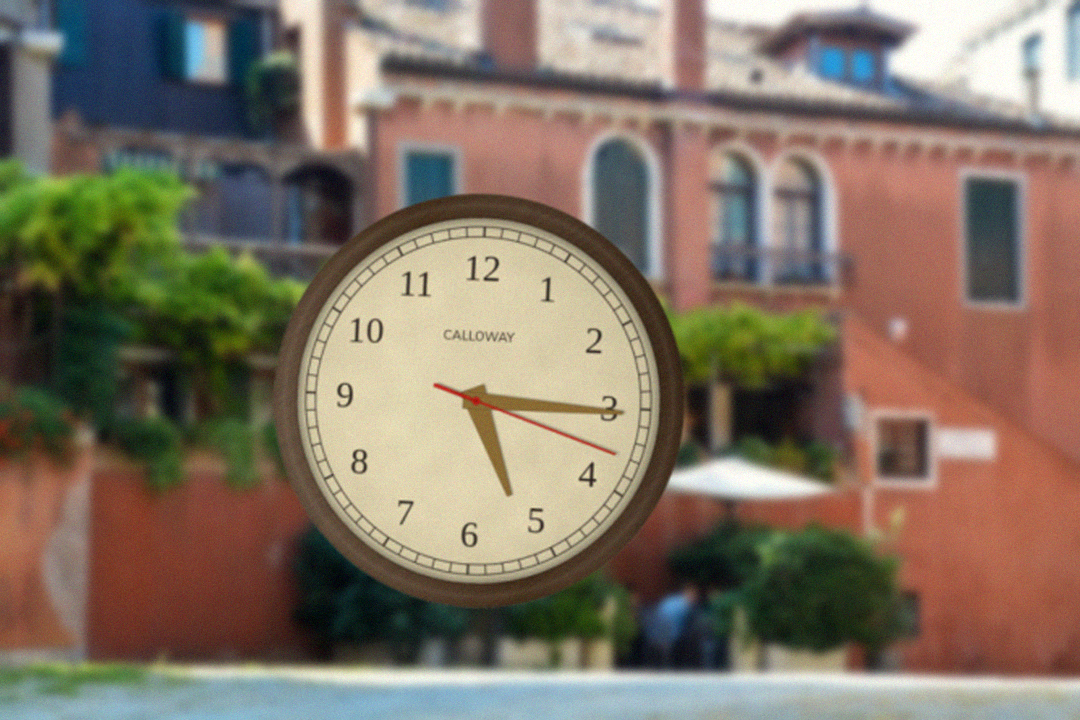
5.15.18
